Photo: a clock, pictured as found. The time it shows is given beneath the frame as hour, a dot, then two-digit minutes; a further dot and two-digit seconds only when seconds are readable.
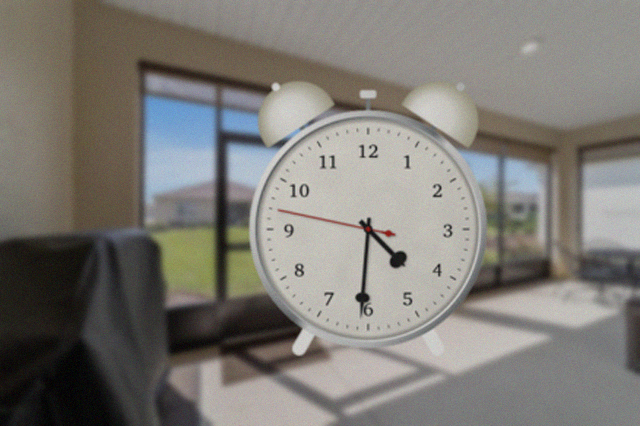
4.30.47
